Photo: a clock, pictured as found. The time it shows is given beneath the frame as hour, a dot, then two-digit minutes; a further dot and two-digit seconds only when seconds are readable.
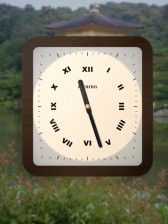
11.27
